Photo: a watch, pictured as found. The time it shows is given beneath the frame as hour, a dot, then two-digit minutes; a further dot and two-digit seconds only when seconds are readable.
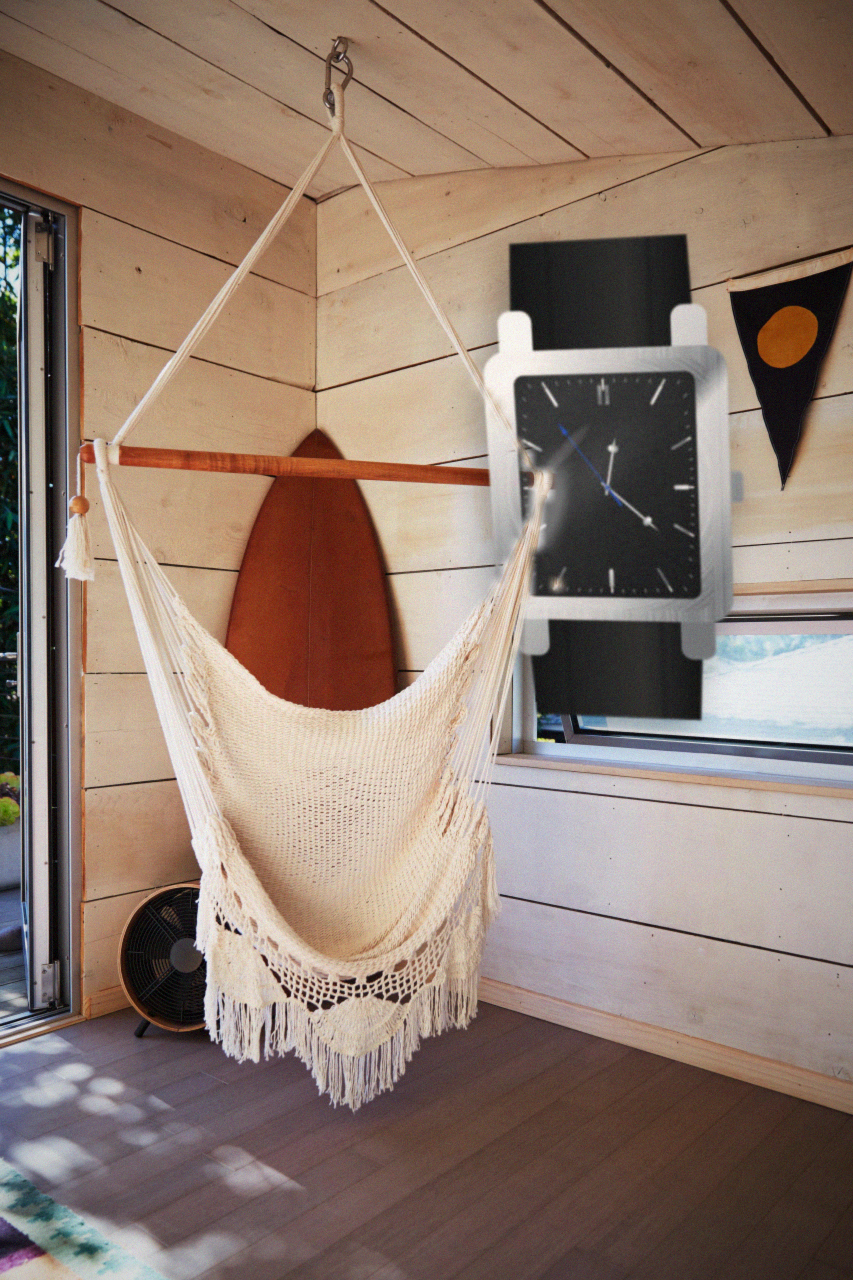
12.21.54
